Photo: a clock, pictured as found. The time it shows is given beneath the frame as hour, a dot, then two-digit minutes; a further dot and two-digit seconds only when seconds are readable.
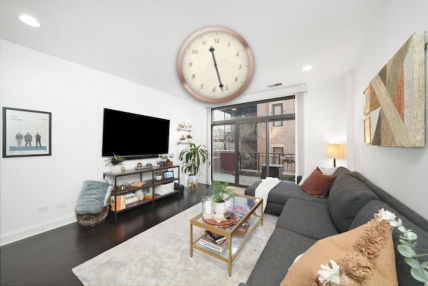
11.27
